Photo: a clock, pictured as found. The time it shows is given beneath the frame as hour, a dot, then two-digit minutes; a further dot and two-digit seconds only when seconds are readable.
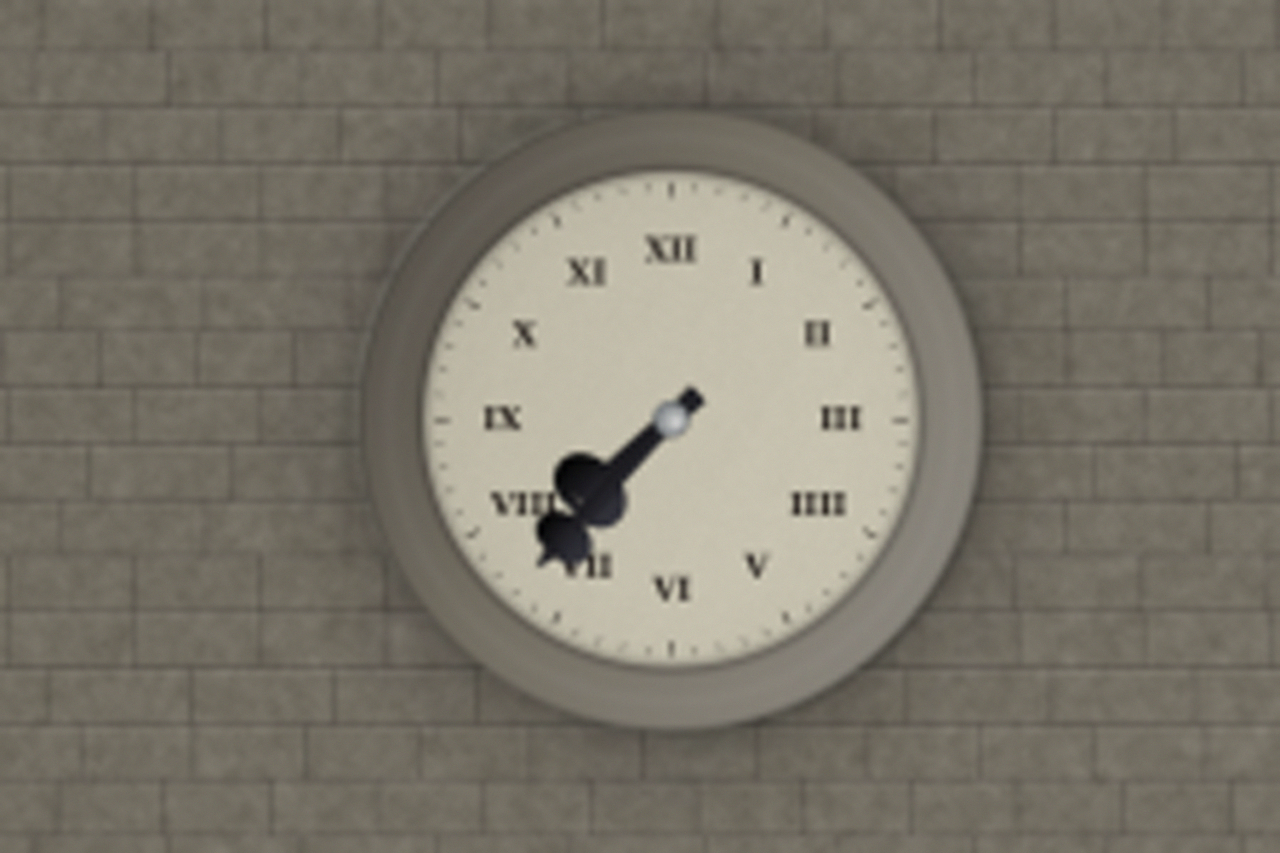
7.37
